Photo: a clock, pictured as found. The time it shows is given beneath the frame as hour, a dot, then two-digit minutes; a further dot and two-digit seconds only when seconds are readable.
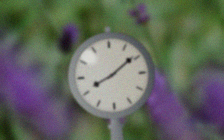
8.09
